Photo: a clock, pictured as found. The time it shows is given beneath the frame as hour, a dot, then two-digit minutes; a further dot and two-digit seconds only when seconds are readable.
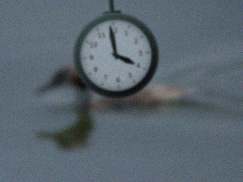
3.59
